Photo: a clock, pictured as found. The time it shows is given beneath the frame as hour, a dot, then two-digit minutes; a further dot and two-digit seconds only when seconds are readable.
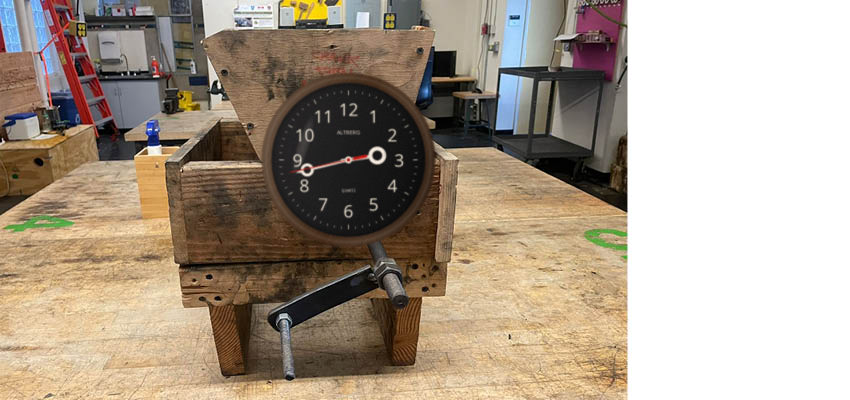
2.42.43
